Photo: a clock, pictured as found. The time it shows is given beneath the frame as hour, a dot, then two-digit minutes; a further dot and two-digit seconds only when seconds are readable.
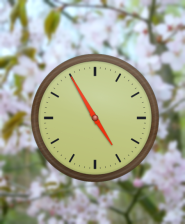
4.55
